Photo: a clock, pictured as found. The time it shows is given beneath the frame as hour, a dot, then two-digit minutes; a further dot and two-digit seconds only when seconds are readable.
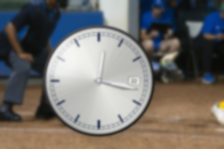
12.17
